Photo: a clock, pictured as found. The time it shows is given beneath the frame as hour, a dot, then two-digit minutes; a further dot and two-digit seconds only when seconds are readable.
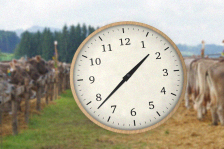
1.38
